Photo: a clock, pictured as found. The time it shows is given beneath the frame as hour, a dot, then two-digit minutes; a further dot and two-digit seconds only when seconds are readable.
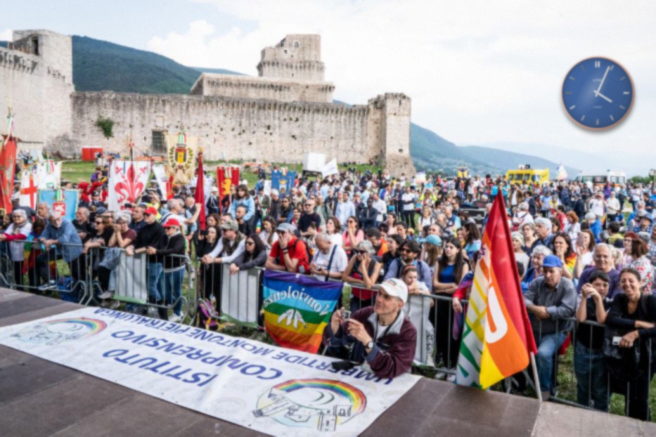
4.04
